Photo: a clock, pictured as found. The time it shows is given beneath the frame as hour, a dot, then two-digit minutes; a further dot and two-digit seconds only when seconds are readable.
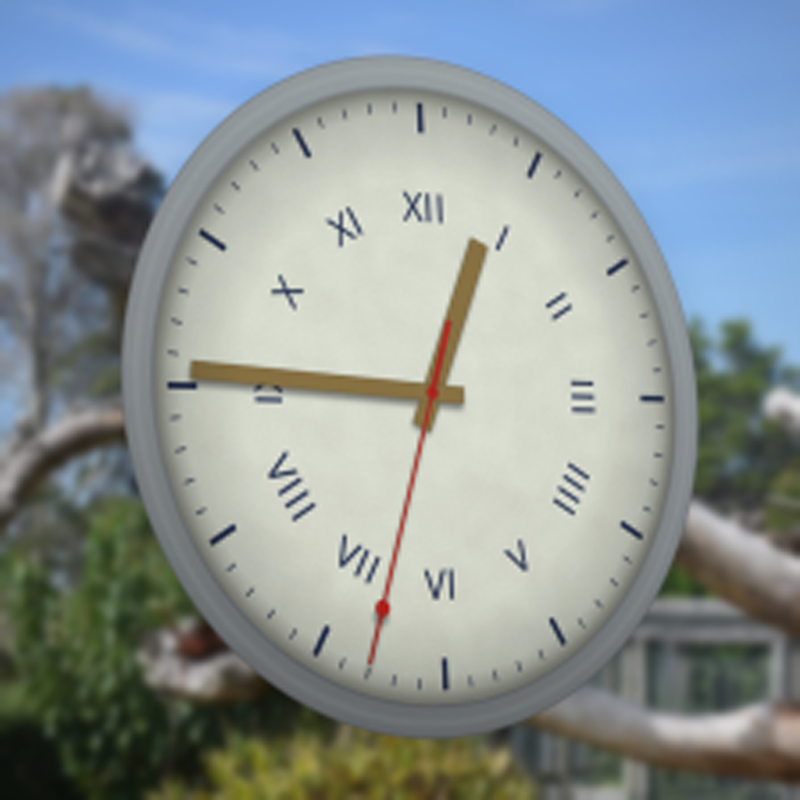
12.45.33
